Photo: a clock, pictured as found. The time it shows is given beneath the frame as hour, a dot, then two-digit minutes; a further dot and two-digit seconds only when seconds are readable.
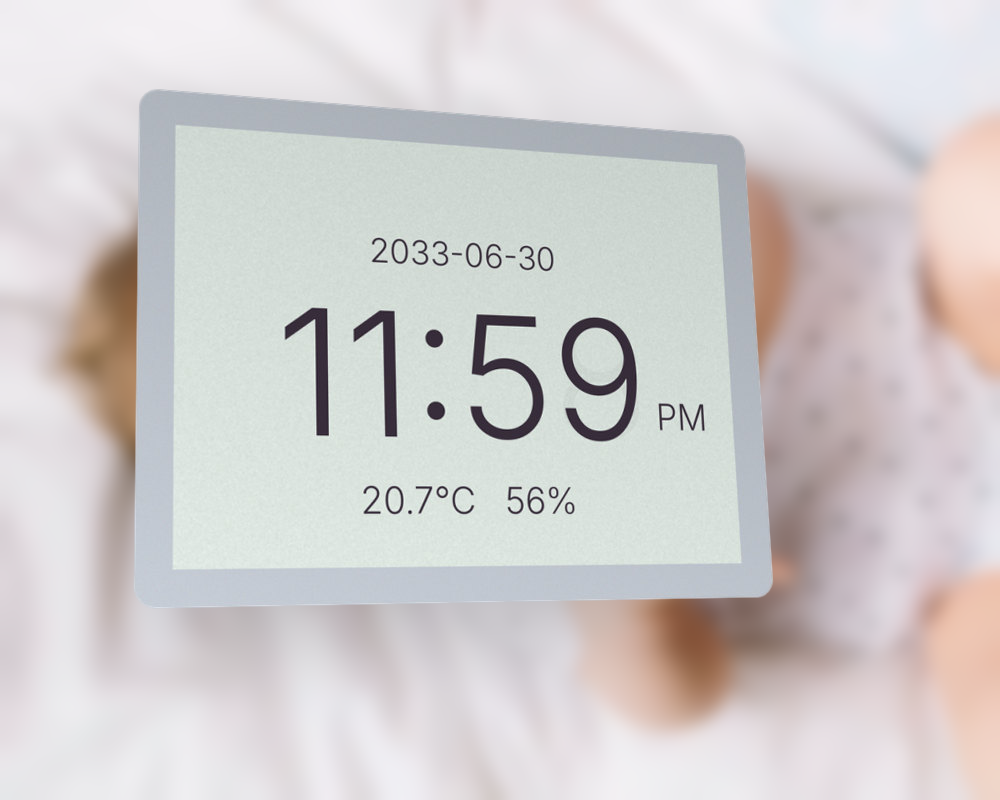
11.59
